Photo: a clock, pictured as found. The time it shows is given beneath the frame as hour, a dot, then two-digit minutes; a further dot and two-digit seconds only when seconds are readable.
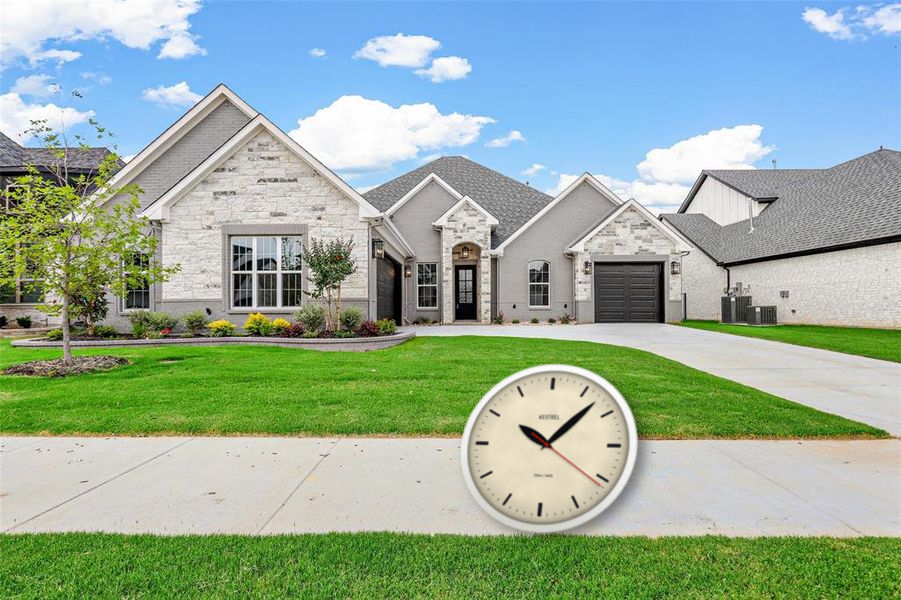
10.07.21
